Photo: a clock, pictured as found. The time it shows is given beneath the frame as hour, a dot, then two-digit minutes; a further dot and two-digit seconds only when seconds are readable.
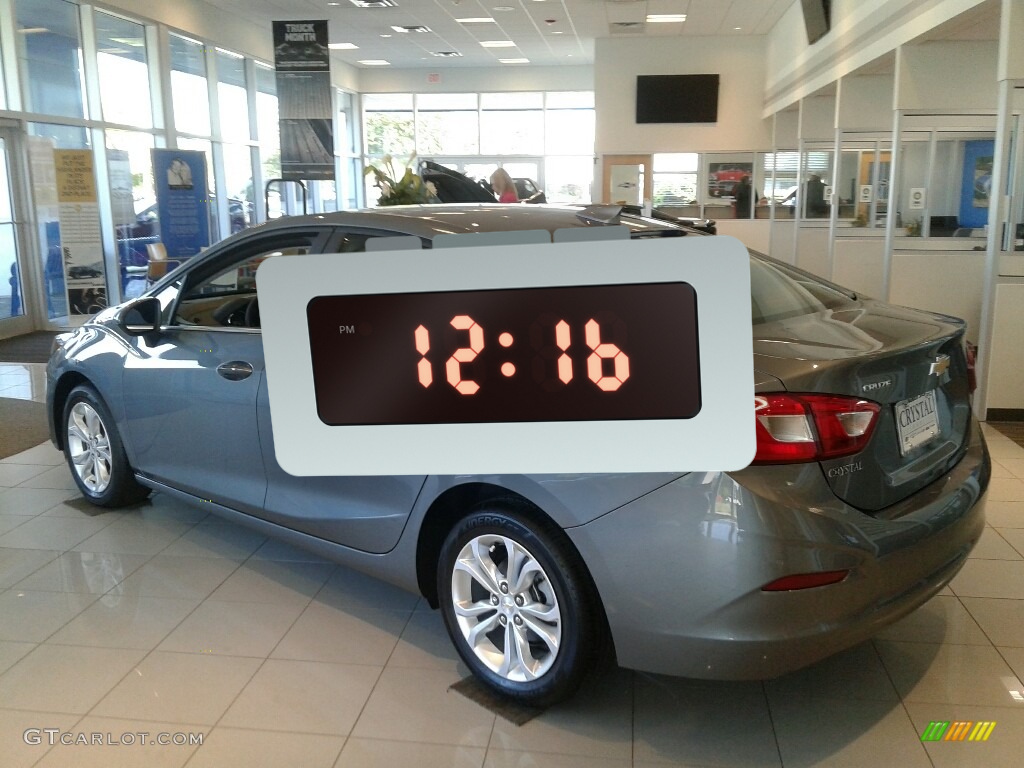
12.16
